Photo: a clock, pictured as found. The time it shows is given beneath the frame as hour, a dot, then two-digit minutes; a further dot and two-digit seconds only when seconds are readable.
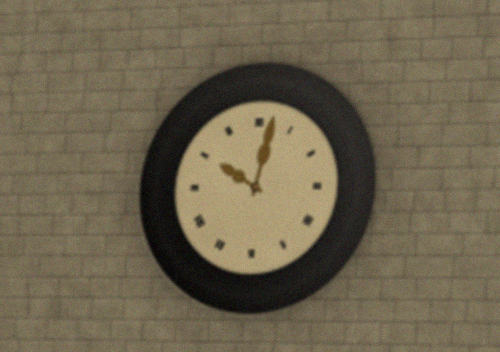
10.02
